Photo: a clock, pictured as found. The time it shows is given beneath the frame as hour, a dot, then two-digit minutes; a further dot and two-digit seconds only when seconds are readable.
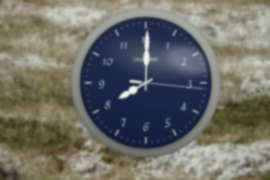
8.00.16
